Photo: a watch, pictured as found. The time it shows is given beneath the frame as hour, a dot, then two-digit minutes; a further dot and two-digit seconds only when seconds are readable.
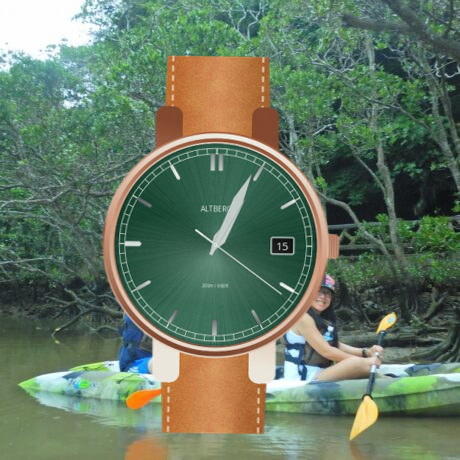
1.04.21
